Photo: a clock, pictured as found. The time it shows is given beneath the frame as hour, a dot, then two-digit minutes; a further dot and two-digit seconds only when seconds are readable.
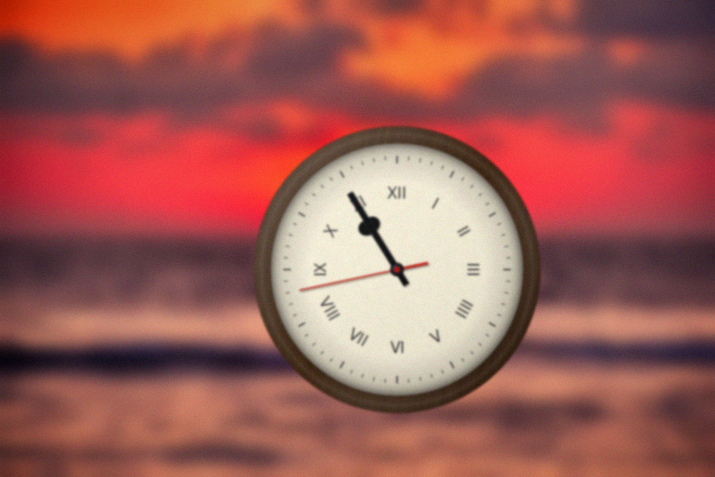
10.54.43
